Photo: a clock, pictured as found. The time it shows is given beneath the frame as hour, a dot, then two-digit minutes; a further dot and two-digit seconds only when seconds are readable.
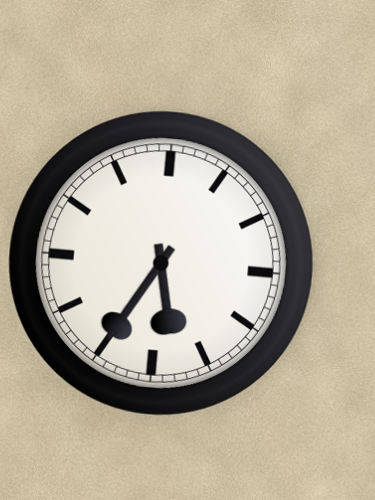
5.35
